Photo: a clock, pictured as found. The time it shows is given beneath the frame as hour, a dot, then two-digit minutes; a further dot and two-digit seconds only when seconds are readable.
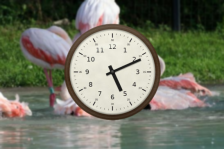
5.11
